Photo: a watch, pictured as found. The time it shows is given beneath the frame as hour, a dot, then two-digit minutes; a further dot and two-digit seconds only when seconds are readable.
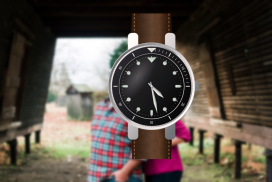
4.28
